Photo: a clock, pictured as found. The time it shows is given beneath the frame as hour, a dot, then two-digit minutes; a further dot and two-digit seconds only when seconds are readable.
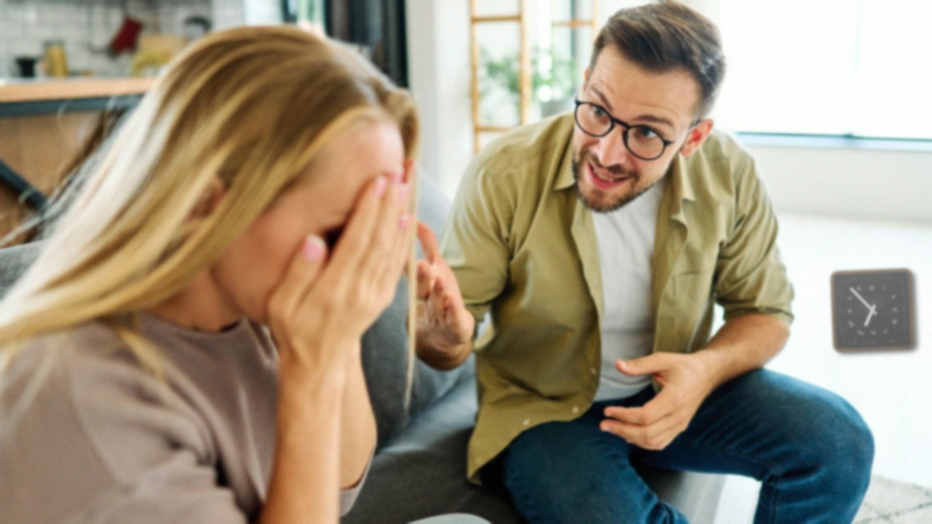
6.53
